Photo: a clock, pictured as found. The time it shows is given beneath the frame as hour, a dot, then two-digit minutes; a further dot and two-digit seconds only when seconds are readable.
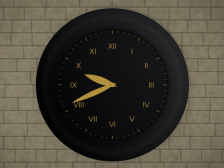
9.41
